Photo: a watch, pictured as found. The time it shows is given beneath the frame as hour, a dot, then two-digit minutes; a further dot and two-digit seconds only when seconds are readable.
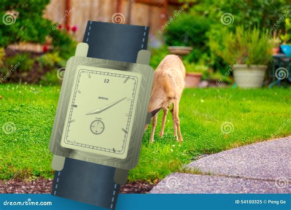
8.09
